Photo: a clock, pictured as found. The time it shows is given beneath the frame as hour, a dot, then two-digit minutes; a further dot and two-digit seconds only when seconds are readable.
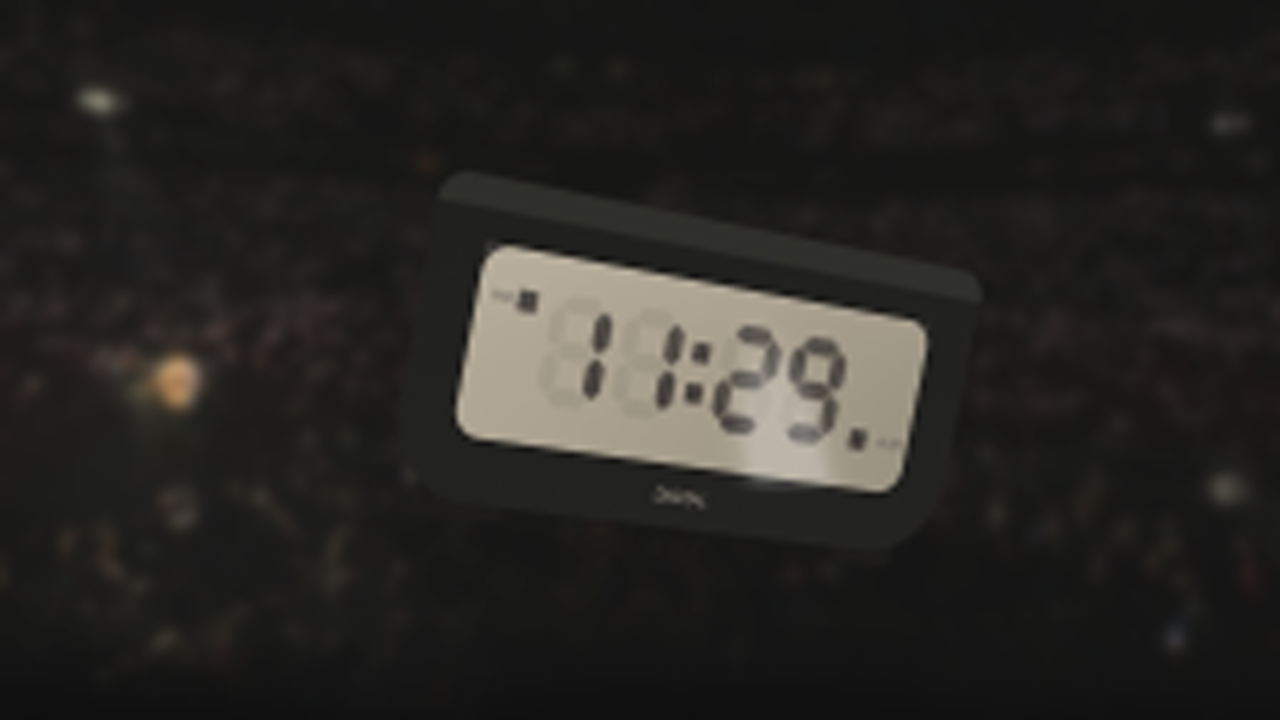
11.29
